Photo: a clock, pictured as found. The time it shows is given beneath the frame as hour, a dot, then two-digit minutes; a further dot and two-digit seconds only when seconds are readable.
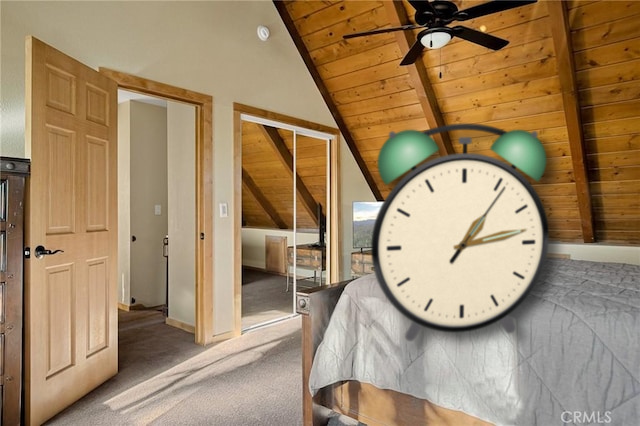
1.13.06
